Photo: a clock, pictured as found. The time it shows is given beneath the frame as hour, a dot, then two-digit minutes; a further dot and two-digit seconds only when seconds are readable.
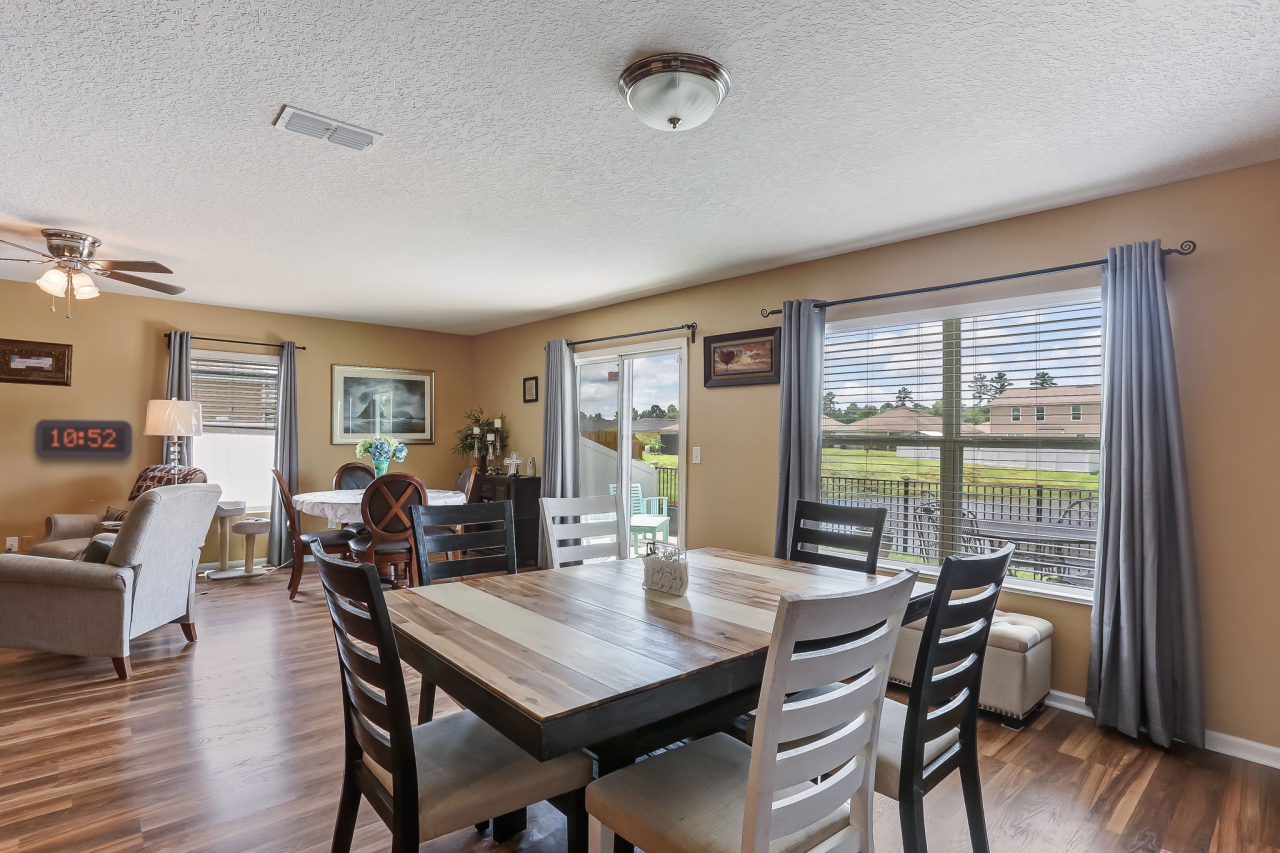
10.52
